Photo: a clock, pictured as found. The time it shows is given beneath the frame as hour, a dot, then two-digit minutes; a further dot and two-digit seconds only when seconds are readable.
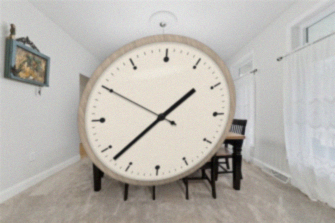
1.37.50
